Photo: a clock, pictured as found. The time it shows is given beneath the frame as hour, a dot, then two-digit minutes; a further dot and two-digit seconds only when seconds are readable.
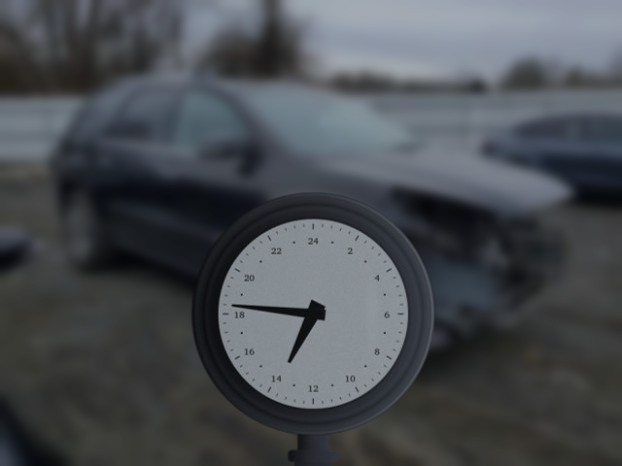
13.46
